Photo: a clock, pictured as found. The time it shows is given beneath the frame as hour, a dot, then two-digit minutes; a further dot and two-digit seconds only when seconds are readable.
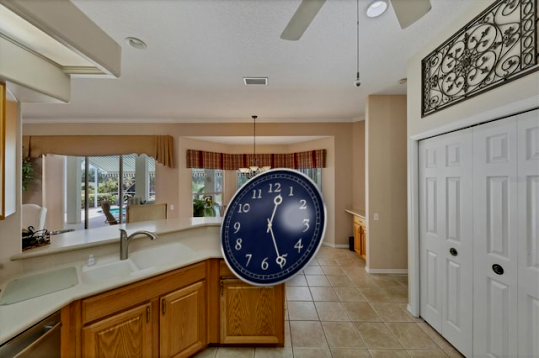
12.26
